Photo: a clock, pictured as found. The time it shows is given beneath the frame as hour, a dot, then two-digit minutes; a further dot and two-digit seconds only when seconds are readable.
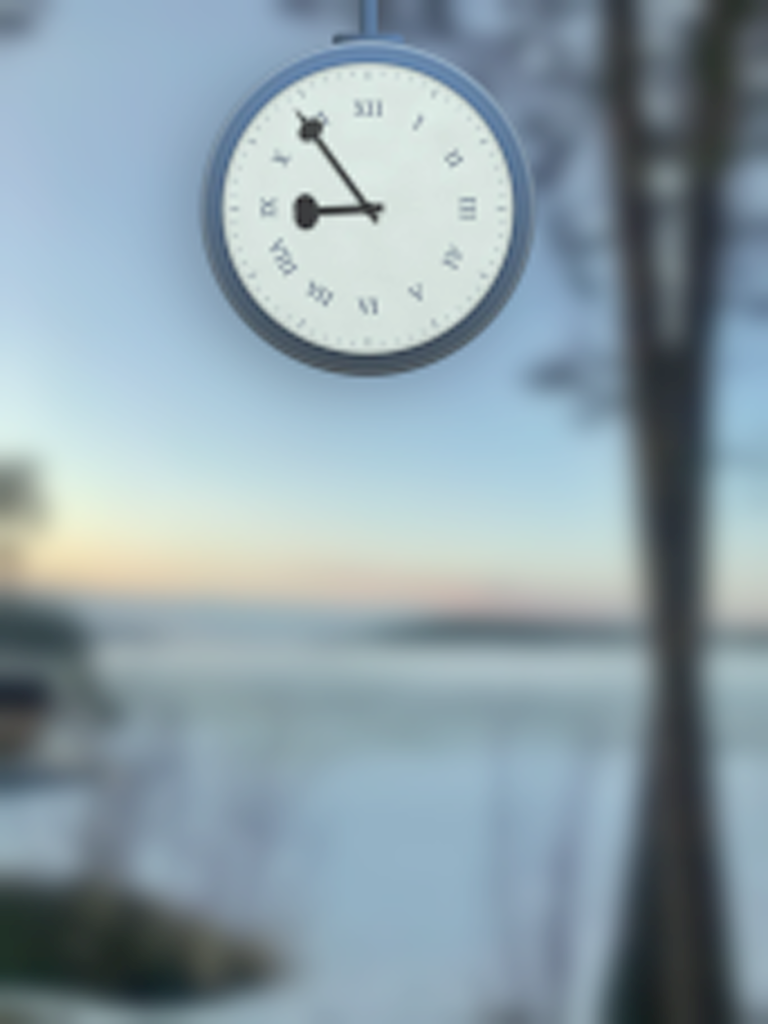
8.54
